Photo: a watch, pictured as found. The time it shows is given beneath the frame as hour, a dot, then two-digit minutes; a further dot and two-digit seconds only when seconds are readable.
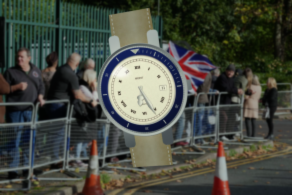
6.26
